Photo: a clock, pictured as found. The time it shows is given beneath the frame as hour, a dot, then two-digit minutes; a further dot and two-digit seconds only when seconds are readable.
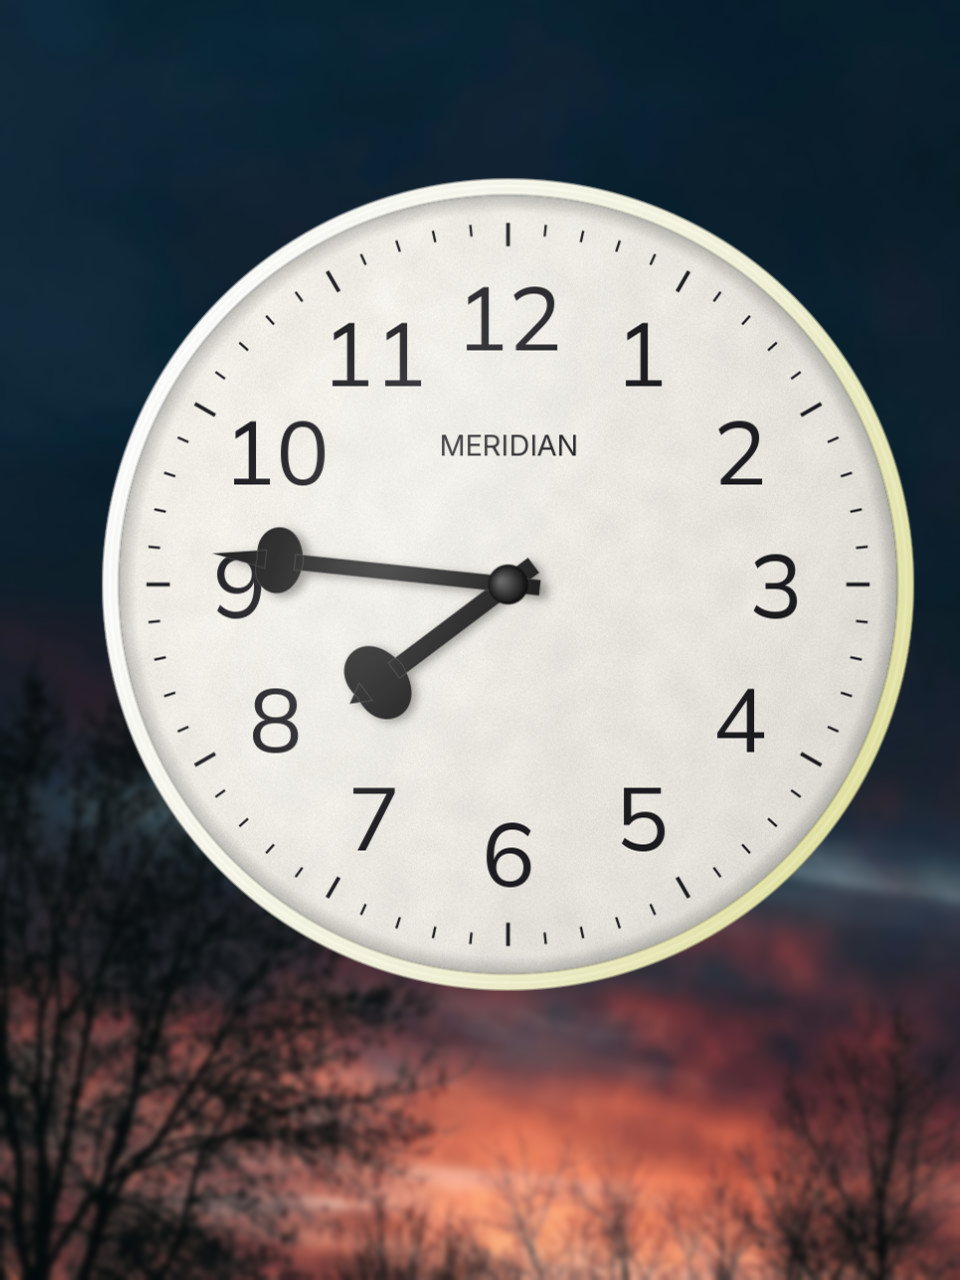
7.46
